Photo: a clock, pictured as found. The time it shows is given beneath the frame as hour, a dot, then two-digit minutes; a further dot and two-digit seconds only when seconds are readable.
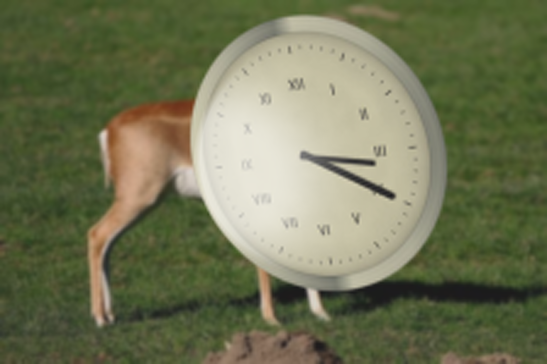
3.20
